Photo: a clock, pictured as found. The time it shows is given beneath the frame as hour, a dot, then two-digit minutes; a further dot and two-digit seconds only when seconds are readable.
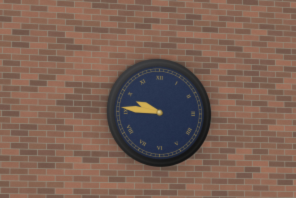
9.46
